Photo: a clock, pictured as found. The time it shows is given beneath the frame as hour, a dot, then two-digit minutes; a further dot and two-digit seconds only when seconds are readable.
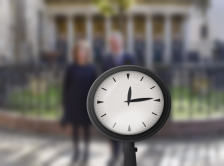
12.14
